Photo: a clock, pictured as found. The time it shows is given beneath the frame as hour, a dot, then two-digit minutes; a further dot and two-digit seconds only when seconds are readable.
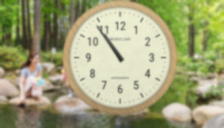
10.54
